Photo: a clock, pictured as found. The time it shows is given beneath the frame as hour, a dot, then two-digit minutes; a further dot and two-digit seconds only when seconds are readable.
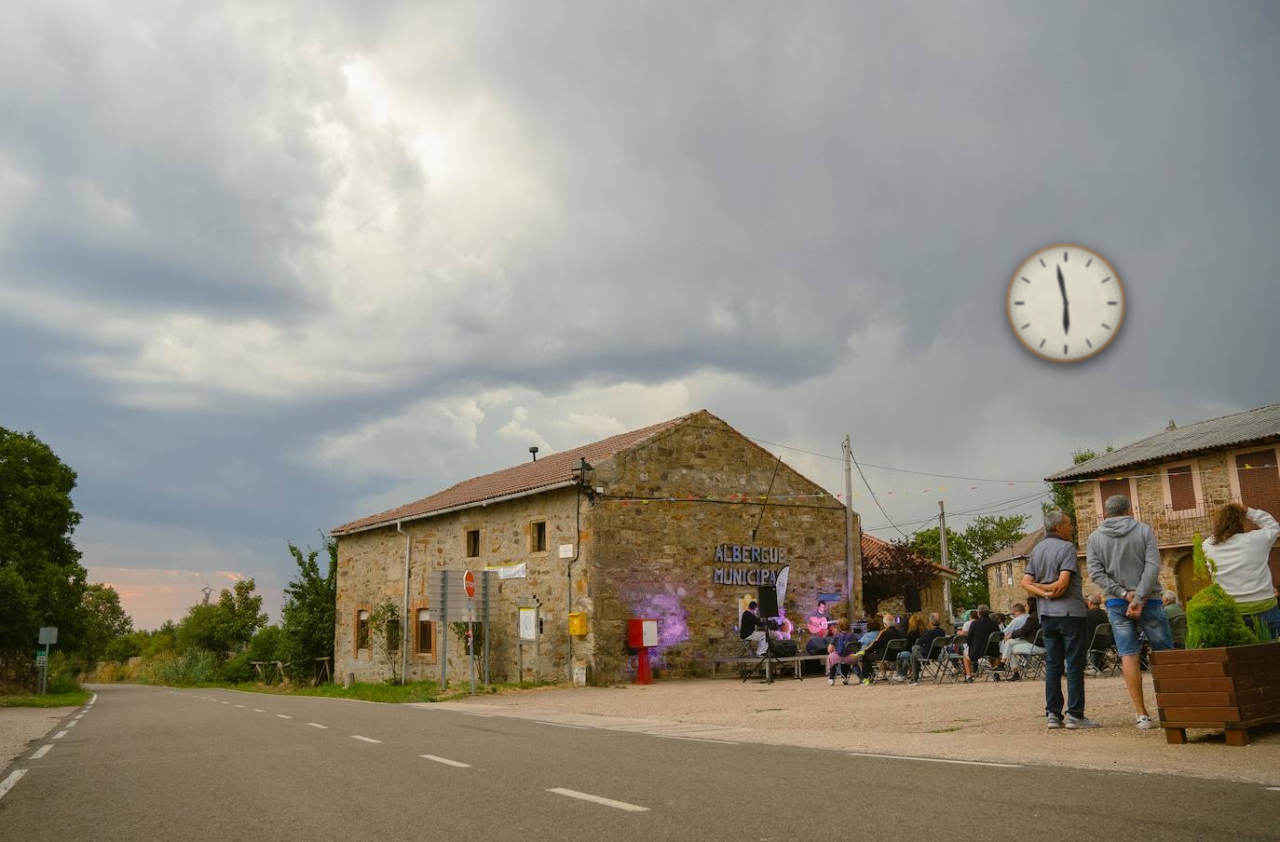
5.58
